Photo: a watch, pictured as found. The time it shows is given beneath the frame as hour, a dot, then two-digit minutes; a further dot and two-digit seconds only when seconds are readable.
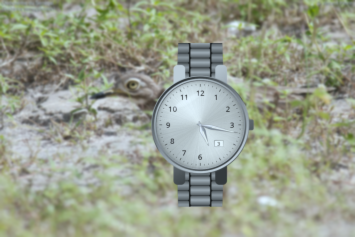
5.17
